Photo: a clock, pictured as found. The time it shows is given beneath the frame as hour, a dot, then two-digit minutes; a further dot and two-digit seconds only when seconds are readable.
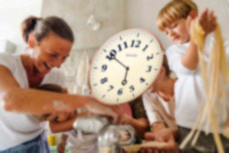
5.50
